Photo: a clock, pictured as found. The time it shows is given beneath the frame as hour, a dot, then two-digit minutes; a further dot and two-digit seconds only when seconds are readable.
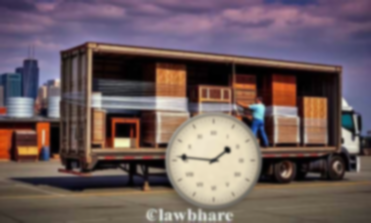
1.46
